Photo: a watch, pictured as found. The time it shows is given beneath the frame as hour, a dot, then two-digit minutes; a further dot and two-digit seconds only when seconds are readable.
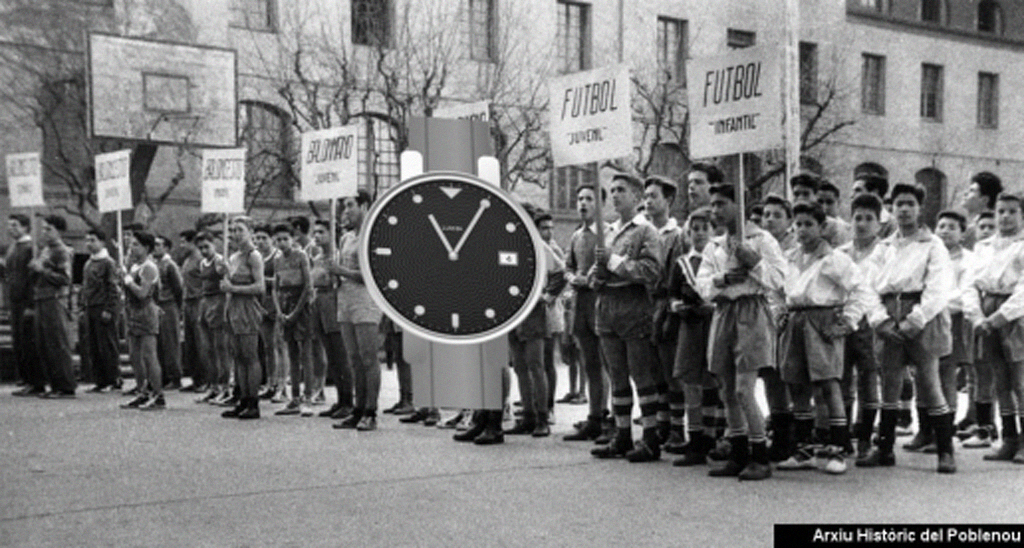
11.05
